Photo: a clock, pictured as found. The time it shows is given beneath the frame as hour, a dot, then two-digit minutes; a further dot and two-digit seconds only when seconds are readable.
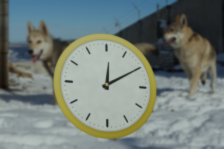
12.10
